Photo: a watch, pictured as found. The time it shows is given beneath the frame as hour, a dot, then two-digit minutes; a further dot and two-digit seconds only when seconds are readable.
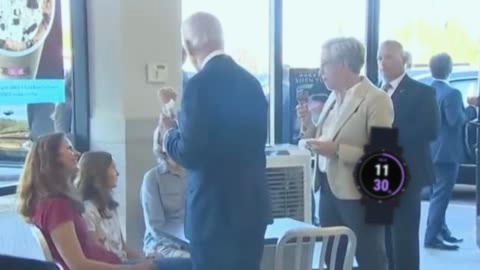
11.30
